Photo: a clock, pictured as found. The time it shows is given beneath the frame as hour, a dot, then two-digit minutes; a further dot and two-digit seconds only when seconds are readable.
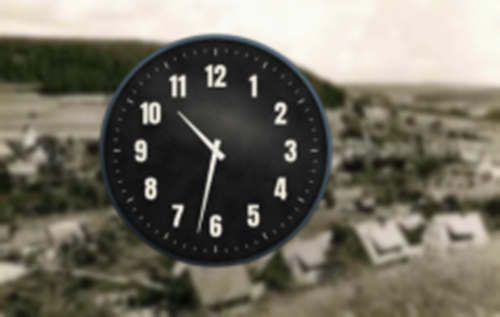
10.32
